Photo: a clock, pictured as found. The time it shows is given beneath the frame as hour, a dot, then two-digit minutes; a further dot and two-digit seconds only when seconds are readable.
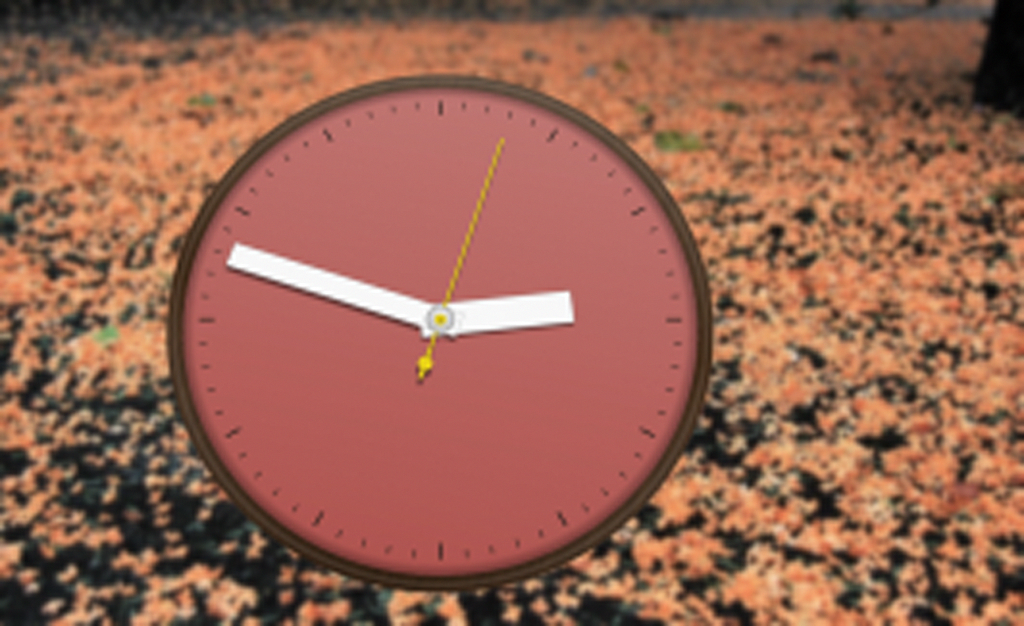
2.48.03
